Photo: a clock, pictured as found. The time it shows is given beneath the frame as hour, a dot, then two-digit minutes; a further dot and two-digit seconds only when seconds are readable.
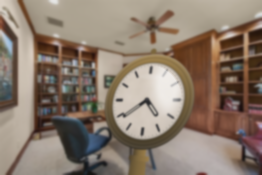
4.39
